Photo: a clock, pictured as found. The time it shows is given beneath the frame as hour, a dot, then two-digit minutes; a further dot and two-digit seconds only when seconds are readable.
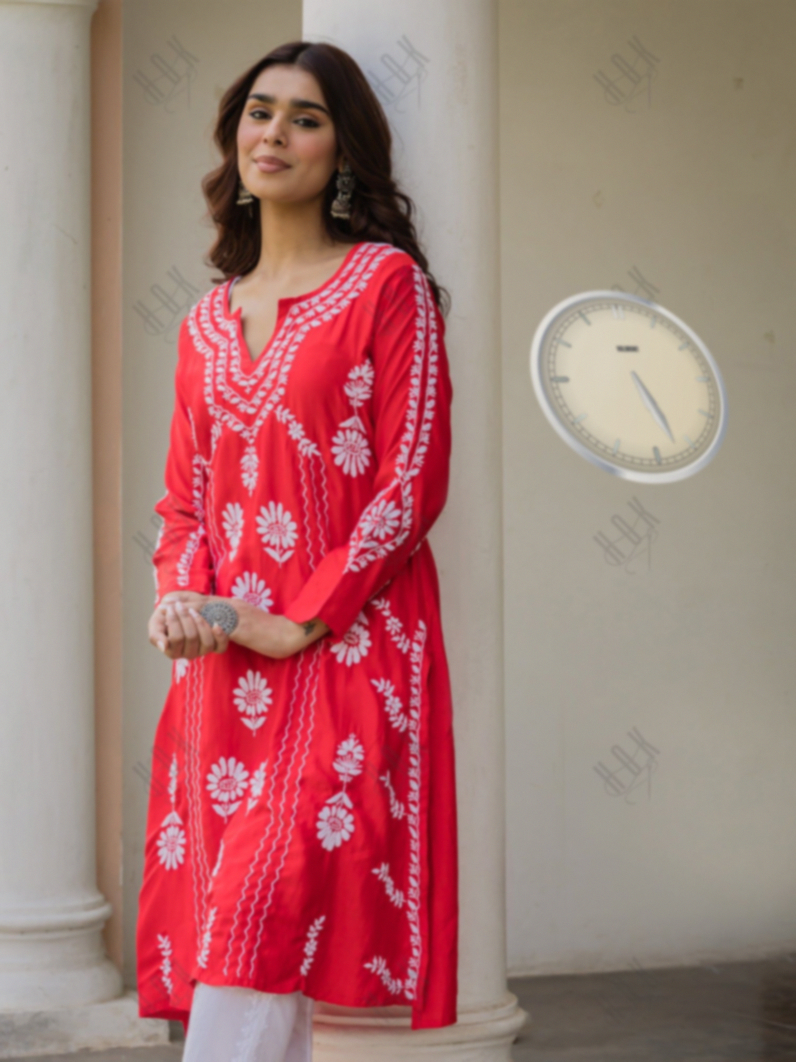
5.27
